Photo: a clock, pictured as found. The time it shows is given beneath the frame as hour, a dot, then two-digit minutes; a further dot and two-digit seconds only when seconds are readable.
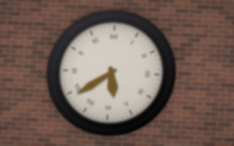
5.39
